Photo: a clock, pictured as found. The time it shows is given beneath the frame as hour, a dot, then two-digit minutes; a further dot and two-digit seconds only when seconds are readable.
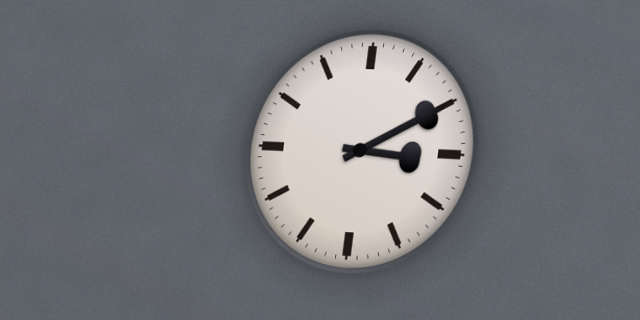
3.10
